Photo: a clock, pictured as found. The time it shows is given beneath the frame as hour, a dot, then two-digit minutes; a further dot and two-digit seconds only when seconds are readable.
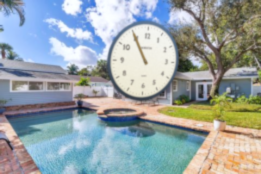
10.55
